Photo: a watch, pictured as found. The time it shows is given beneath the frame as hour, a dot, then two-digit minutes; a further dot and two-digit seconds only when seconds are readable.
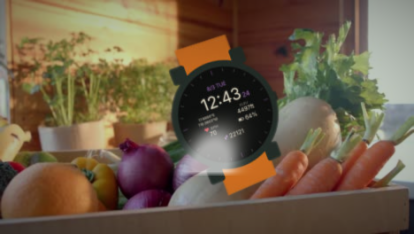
12.43
